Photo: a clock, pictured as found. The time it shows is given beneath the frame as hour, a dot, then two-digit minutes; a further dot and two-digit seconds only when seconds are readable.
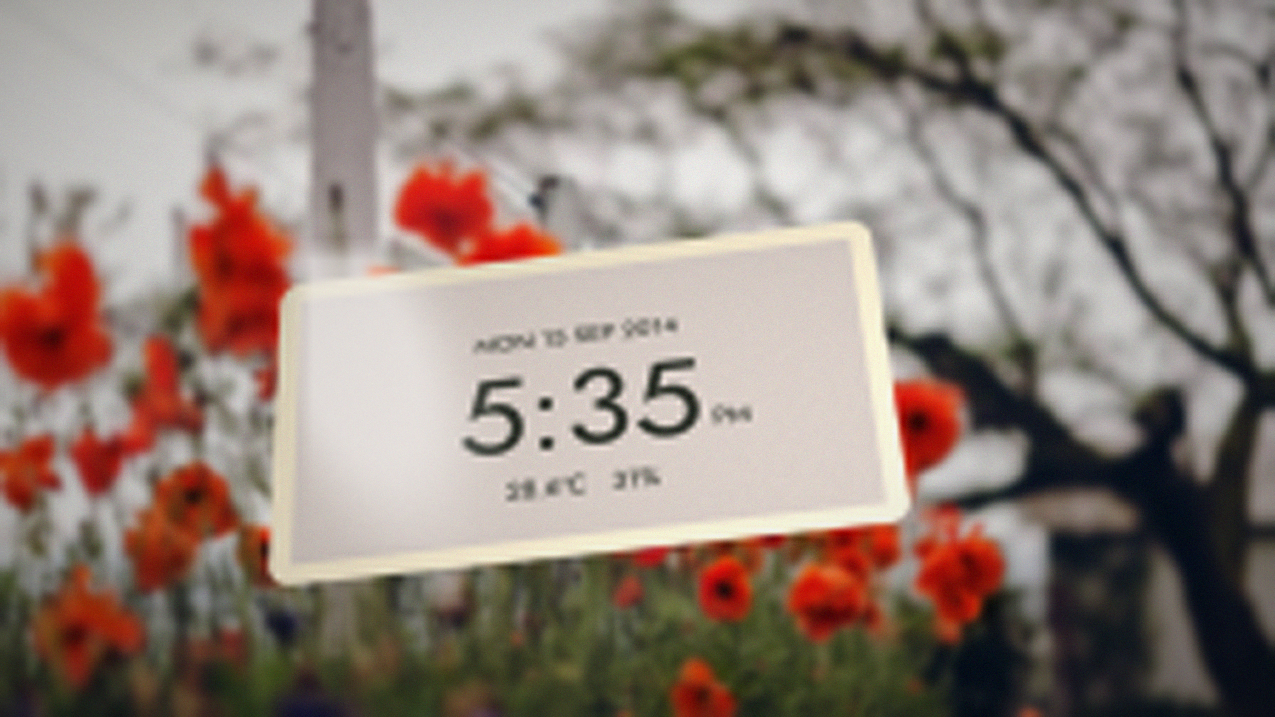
5.35
